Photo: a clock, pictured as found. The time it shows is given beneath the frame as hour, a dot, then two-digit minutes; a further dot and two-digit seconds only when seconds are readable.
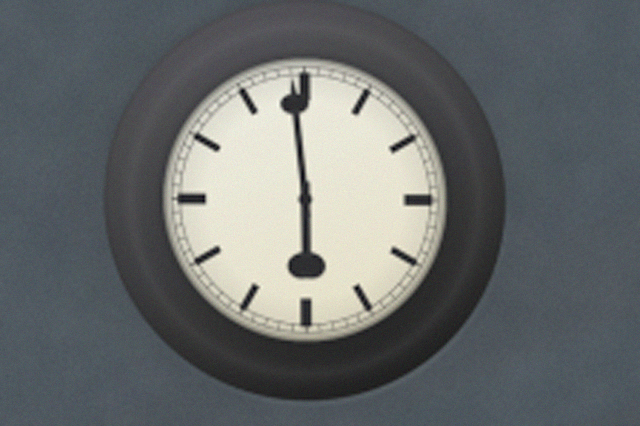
5.59
